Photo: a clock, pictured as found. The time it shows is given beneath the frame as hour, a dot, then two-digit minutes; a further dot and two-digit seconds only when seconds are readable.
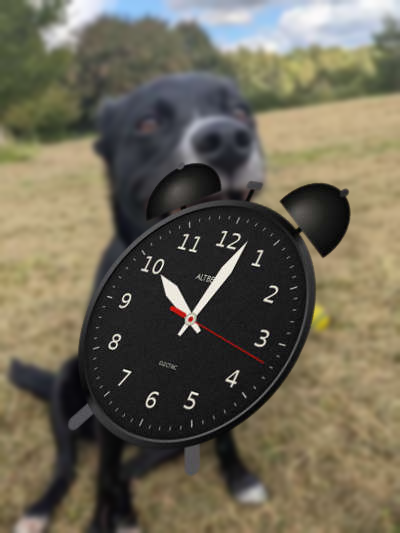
10.02.17
